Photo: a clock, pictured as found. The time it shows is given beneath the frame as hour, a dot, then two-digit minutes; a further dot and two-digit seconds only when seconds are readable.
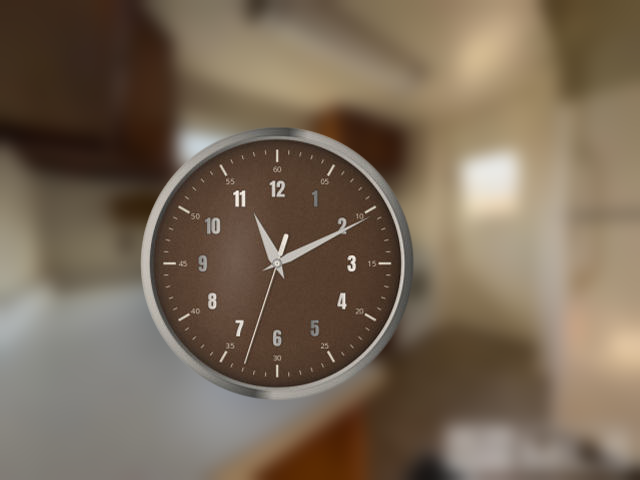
11.10.33
